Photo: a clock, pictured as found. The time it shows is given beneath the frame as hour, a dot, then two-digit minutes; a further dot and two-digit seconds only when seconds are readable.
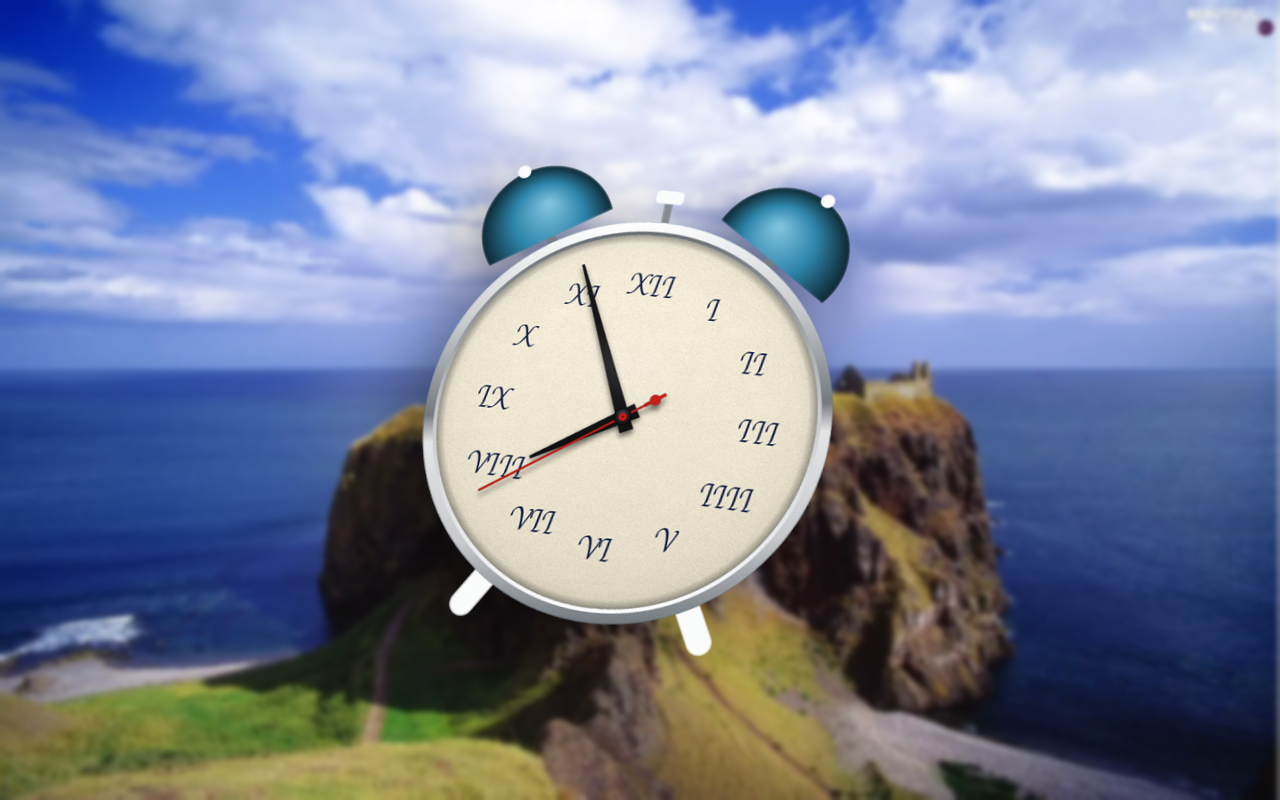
7.55.39
